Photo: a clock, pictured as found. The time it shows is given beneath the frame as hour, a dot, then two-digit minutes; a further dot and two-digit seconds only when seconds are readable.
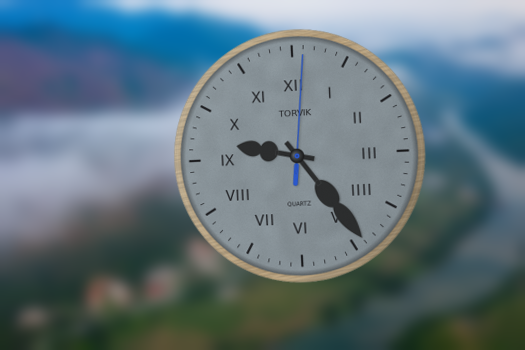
9.24.01
